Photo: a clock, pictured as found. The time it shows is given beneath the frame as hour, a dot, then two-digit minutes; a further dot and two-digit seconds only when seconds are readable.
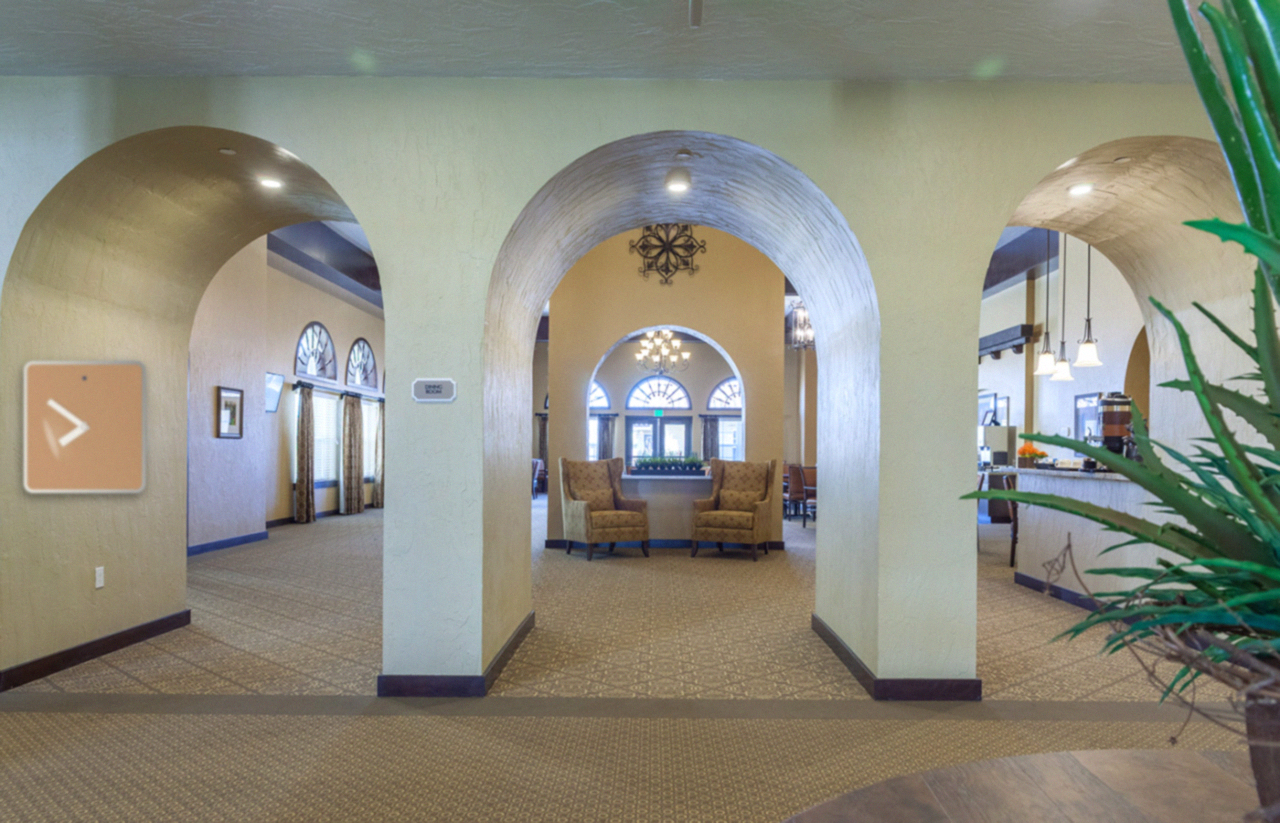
7.51
